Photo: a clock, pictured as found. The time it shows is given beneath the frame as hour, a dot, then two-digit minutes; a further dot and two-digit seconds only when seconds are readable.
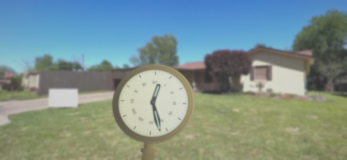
12.27
